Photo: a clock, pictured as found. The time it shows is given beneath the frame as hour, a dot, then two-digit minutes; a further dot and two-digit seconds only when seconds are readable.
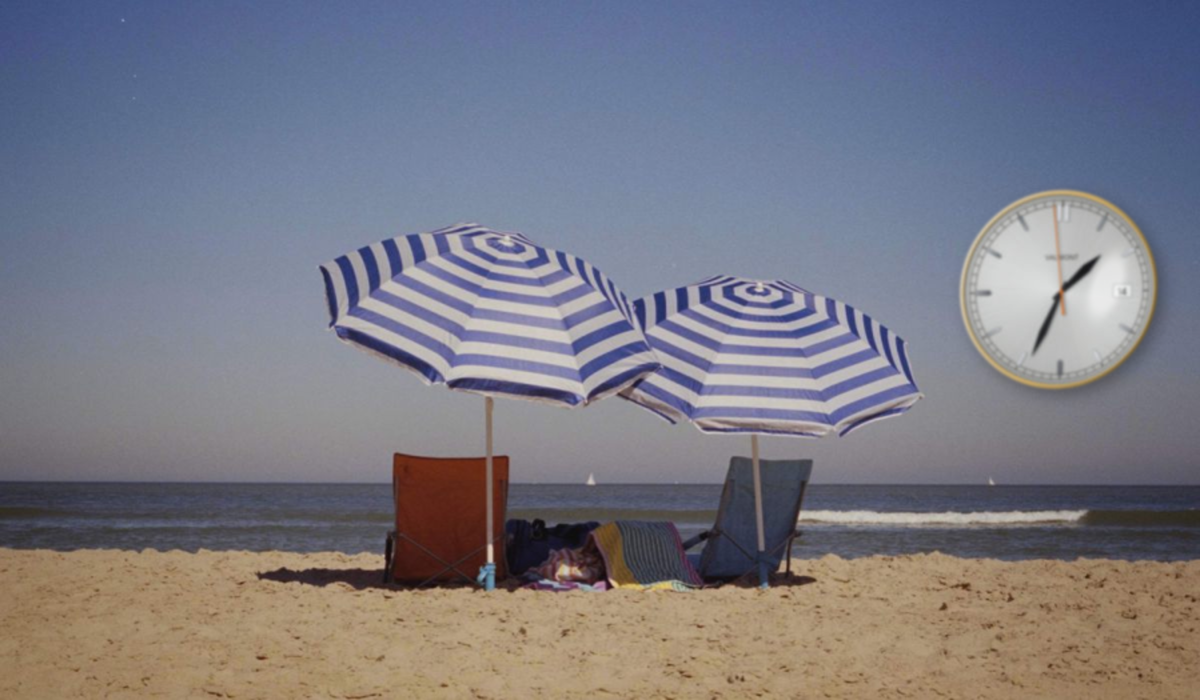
1.33.59
